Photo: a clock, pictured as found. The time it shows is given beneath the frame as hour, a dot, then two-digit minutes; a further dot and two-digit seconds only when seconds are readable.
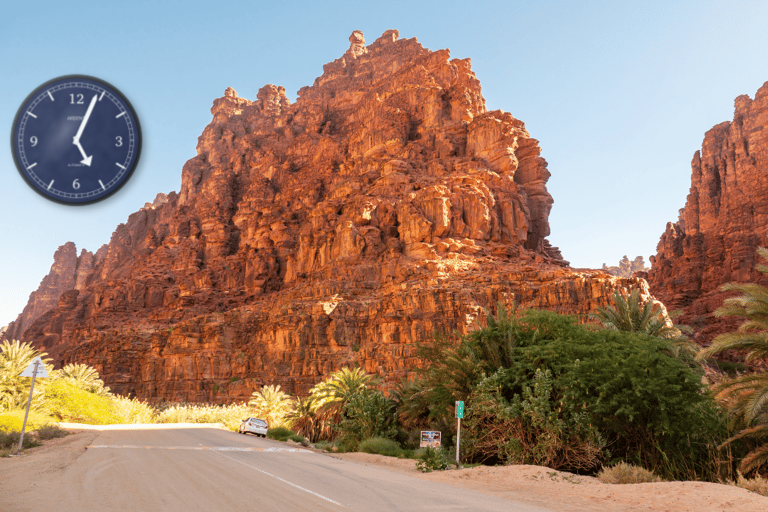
5.04
